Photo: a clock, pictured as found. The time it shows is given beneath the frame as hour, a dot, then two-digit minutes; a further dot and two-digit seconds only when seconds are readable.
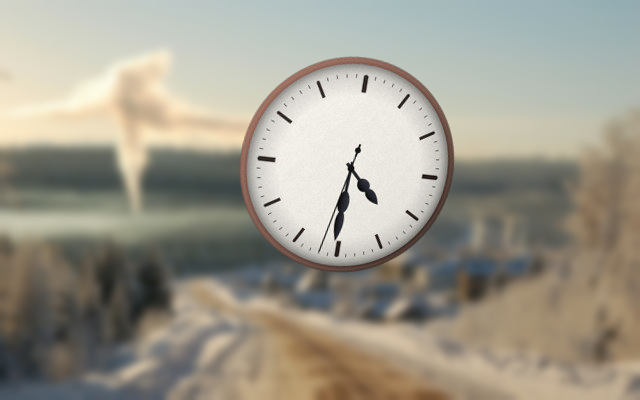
4.30.32
